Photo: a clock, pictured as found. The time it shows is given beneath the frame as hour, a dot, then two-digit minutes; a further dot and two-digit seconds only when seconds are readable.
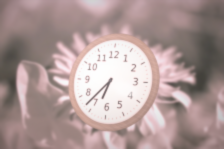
6.37
